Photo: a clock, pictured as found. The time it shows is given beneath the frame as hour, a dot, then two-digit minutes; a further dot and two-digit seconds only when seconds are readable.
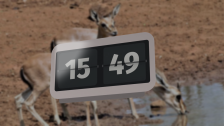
15.49
